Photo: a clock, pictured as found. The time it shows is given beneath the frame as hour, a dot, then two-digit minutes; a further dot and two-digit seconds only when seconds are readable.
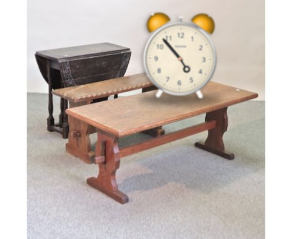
4.53
